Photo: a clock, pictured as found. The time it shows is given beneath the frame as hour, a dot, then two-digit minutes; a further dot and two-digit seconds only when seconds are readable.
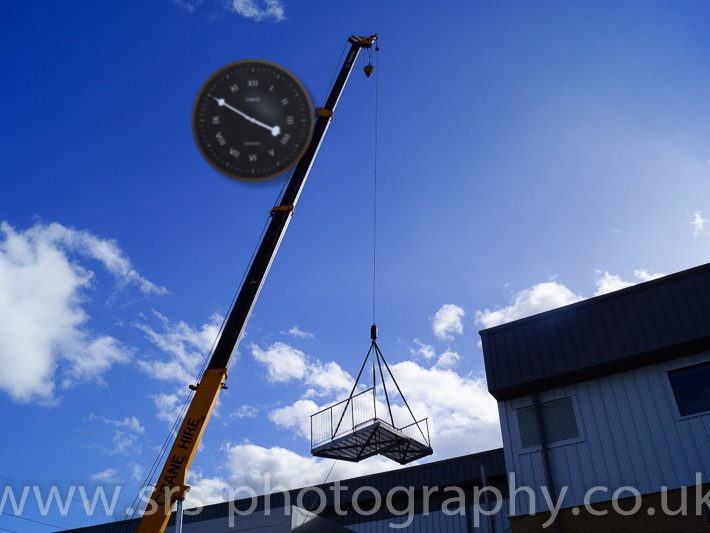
3.50
